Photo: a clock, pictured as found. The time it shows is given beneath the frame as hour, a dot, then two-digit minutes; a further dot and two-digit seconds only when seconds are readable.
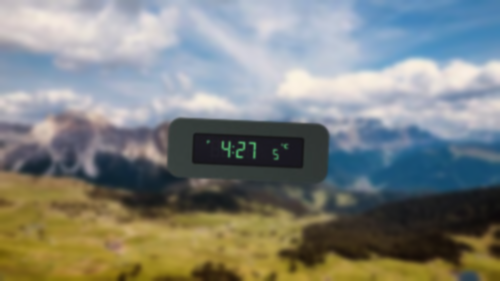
4.27
